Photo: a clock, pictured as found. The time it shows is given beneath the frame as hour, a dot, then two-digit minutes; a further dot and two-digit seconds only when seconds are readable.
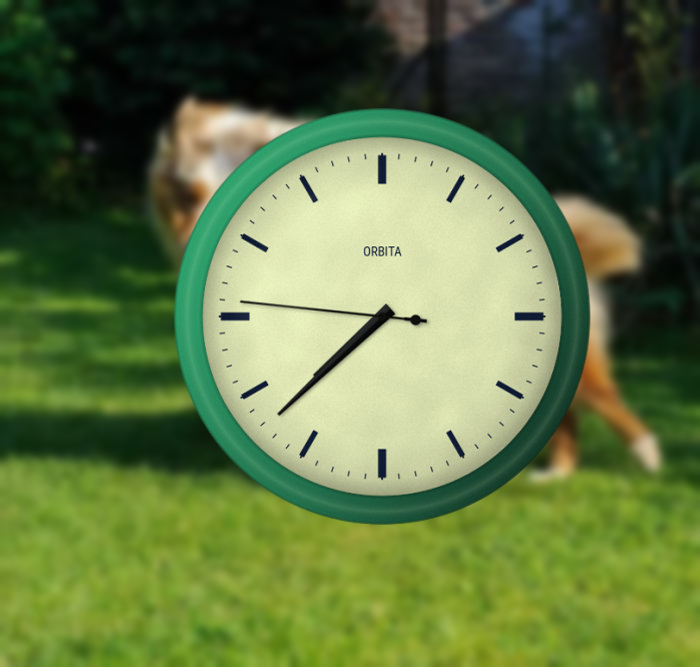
7.37.46
